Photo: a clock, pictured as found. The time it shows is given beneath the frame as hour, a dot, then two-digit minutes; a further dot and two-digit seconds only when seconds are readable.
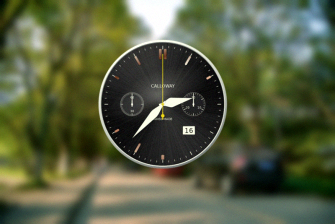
2.37
